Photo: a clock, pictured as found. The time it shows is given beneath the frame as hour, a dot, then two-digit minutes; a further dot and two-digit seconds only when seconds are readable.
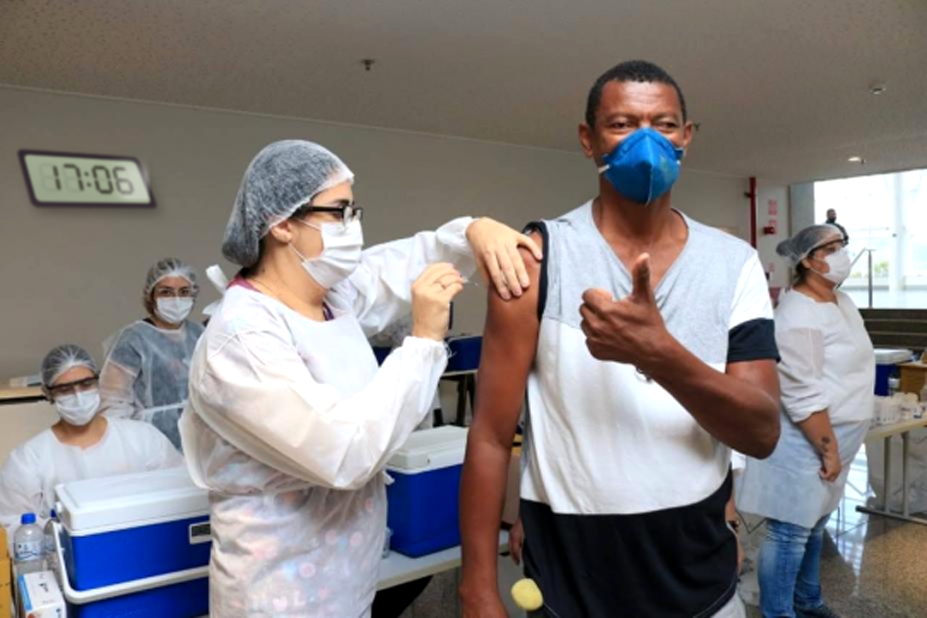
17.06
